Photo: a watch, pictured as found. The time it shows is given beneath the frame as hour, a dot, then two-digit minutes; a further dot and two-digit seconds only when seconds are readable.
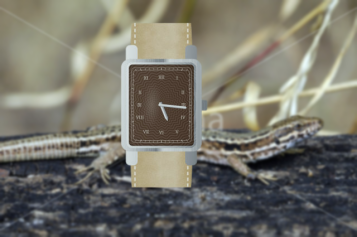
5.16
